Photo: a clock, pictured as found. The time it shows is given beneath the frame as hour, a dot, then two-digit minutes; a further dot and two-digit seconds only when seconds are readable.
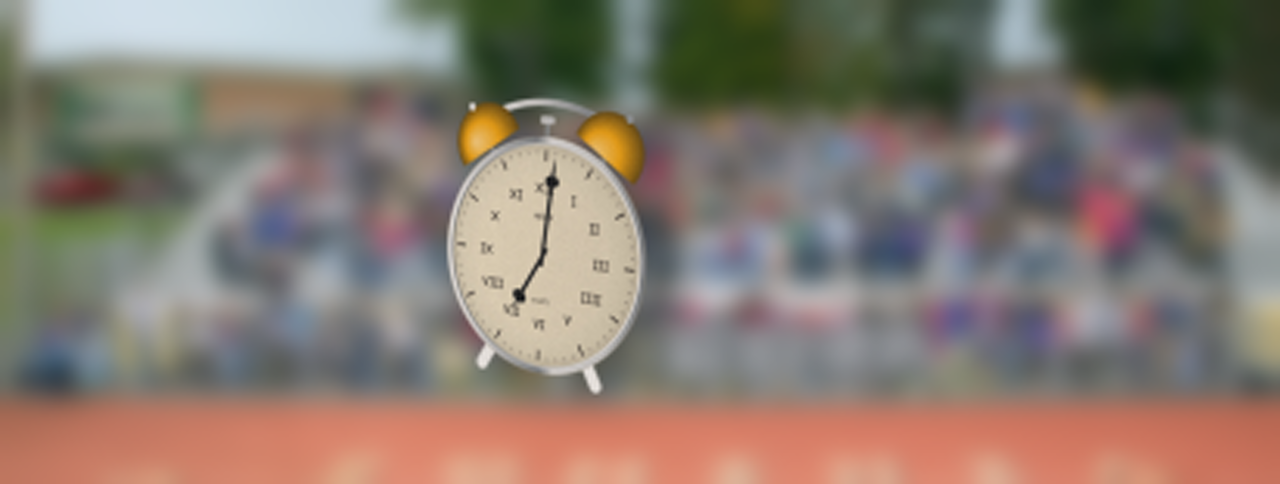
7.01
